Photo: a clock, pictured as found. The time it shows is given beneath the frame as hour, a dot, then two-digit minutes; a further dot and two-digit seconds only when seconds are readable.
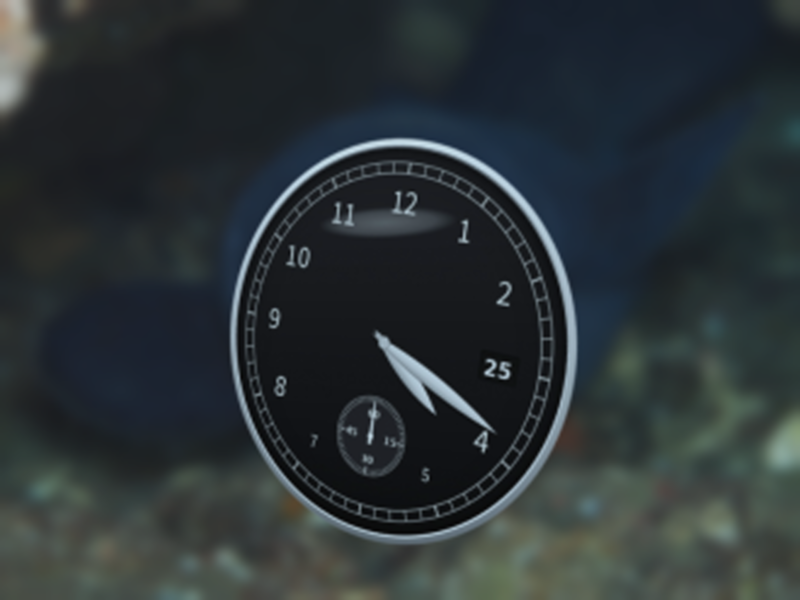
4.19
